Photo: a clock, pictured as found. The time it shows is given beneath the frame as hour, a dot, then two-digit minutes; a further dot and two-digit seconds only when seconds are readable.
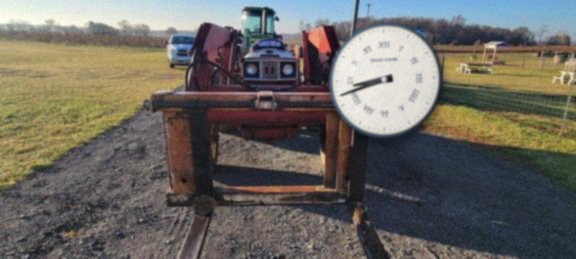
8.42
